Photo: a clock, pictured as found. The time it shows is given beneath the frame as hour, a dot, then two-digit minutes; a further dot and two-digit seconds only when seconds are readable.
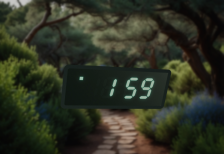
1.59
